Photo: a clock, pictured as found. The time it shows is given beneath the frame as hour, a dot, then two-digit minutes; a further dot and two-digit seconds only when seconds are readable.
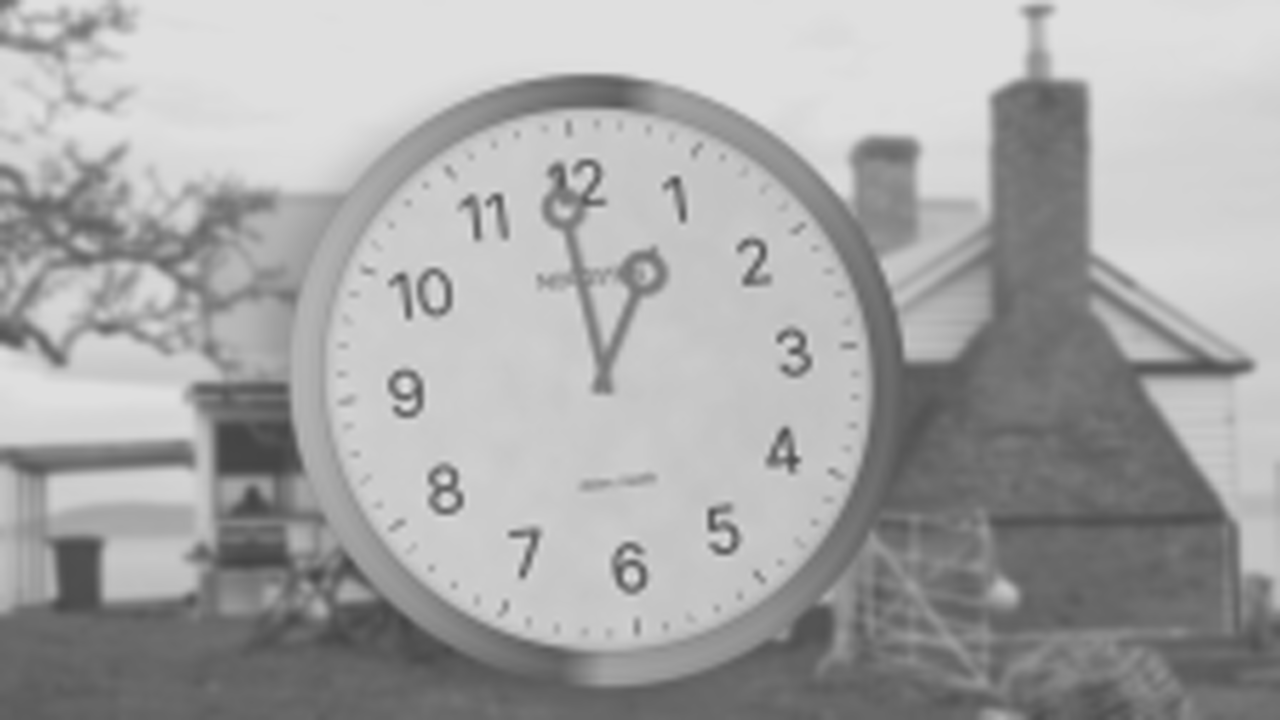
12.59
